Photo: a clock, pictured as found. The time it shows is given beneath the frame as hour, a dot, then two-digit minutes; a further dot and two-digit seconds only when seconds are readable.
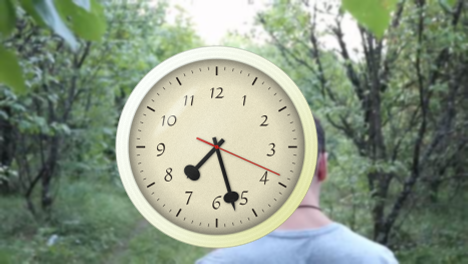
7.27.19
